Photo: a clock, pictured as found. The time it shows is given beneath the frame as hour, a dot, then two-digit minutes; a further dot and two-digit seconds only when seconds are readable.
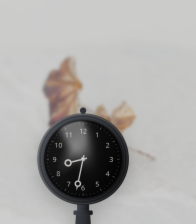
8.32
